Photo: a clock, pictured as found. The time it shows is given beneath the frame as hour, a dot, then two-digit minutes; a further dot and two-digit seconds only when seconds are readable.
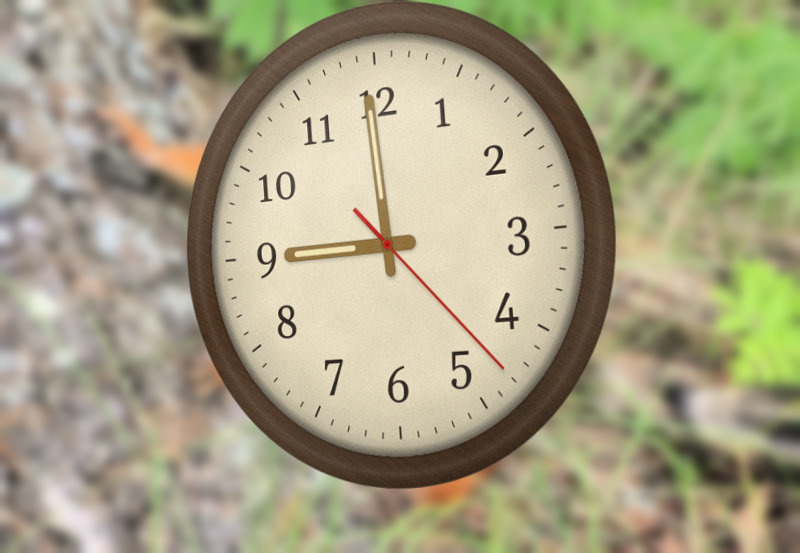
8.59.23
